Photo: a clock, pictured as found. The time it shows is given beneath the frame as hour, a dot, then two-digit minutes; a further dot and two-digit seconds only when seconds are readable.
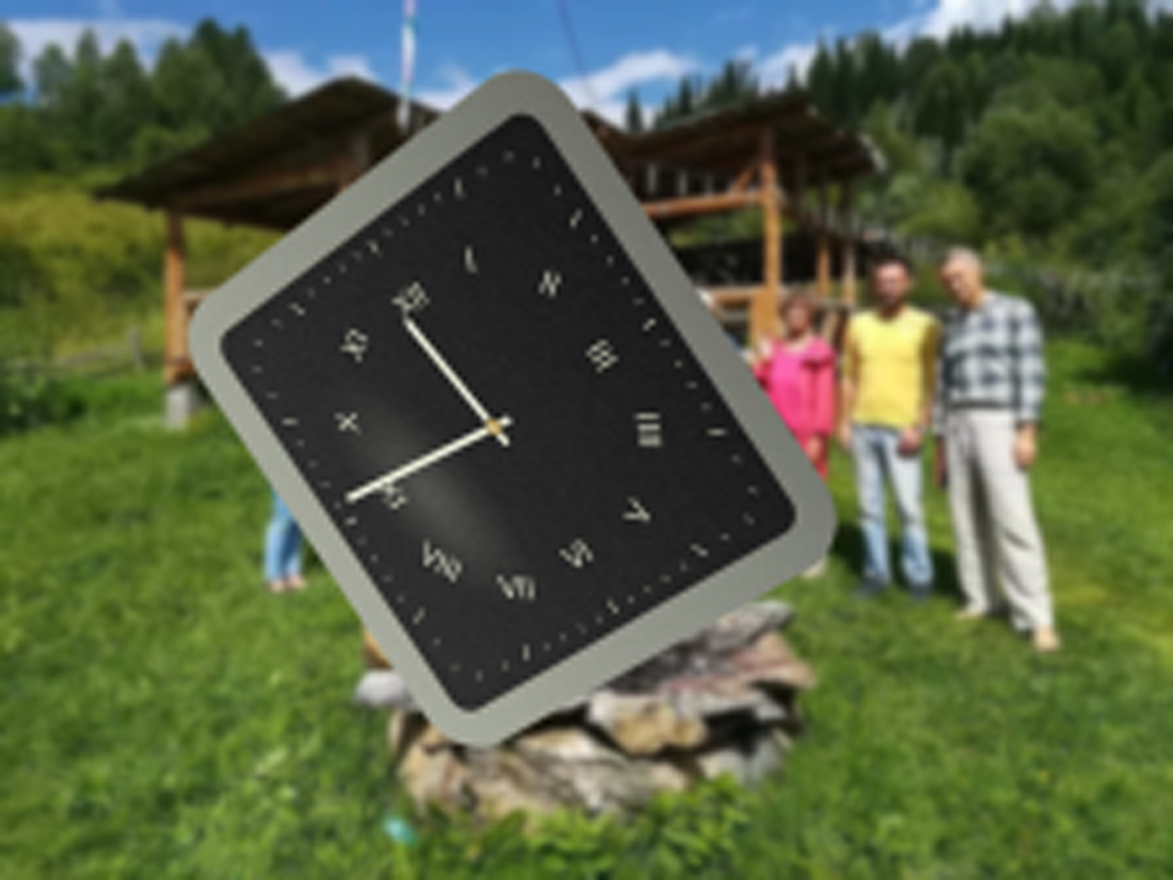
11.46
